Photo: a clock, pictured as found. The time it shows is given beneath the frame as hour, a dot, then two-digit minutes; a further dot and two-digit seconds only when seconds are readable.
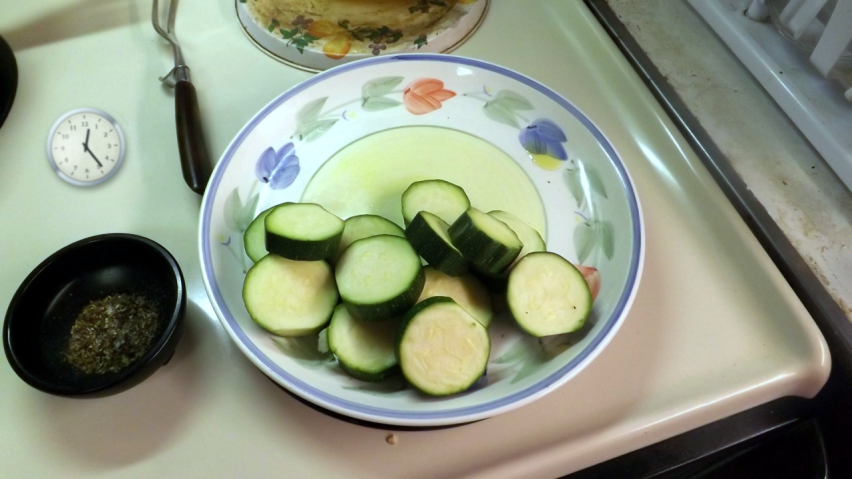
12.24
